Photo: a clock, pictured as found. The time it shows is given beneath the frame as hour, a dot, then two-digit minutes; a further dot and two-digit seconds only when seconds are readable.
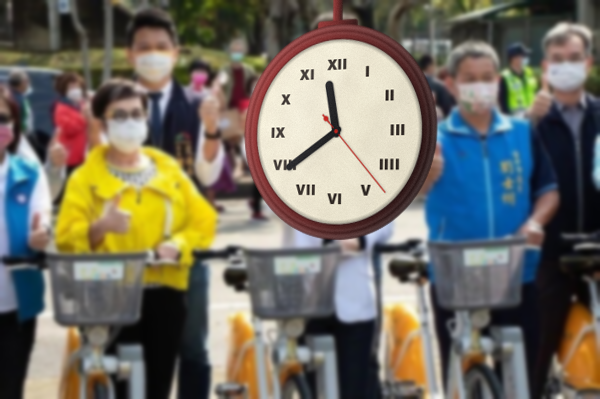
11.39.23
